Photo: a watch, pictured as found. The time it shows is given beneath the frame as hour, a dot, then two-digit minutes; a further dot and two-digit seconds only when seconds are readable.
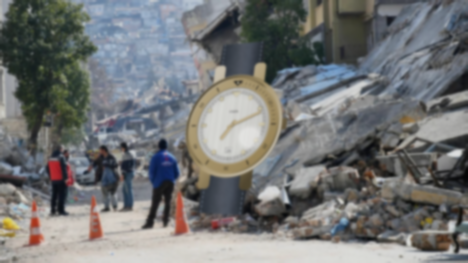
7.11
